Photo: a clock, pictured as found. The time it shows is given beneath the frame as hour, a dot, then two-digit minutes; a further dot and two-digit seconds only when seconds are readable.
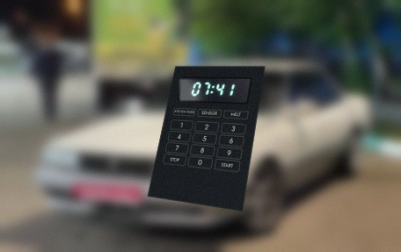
7.41
